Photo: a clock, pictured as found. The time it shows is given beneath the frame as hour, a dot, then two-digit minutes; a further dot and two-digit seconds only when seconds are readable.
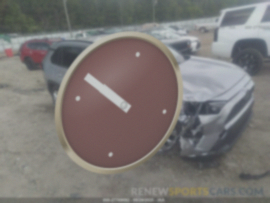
9.49
